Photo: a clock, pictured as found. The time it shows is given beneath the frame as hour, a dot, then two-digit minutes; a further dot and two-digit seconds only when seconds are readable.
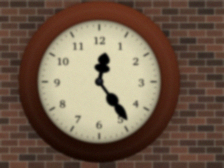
12.24
